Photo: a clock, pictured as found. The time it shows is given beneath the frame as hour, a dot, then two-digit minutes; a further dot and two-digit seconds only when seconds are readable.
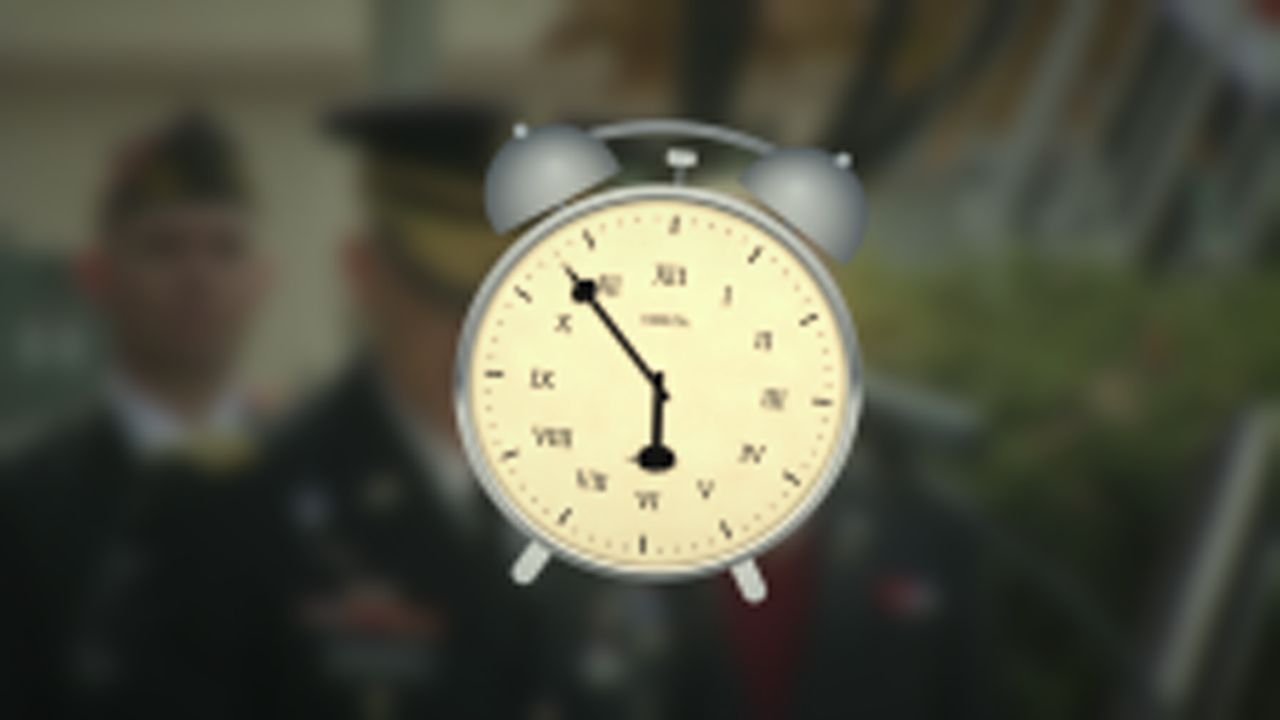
5.53
